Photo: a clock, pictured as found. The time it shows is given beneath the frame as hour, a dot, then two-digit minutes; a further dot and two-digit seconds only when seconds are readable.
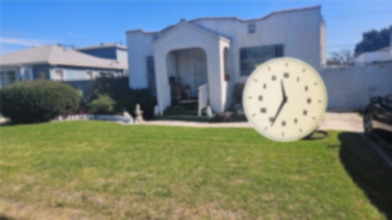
11.34
